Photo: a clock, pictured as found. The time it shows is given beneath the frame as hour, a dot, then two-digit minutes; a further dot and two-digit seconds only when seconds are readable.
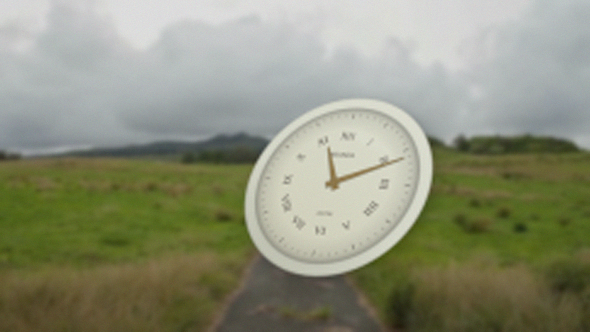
11.11
